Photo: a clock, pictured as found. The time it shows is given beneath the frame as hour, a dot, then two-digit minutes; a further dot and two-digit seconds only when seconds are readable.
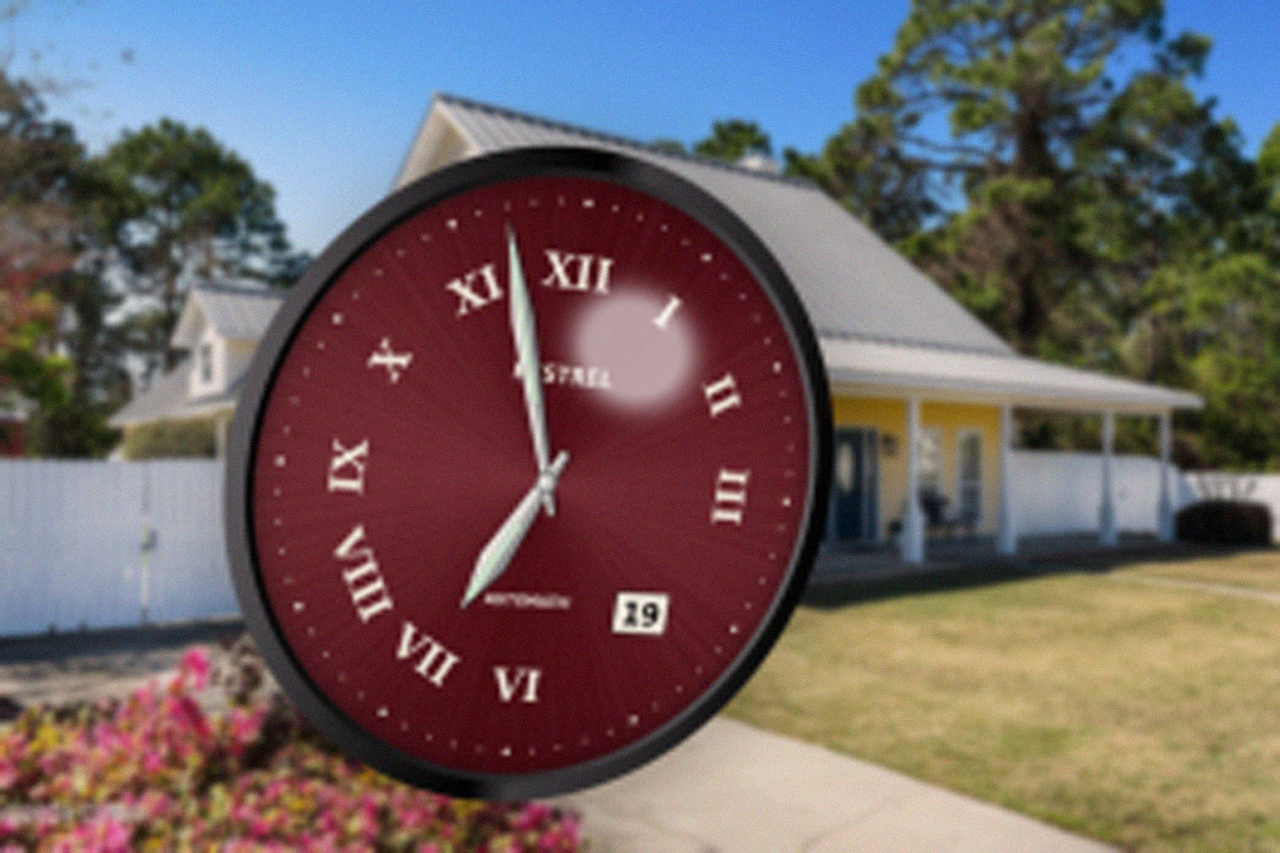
6.57
